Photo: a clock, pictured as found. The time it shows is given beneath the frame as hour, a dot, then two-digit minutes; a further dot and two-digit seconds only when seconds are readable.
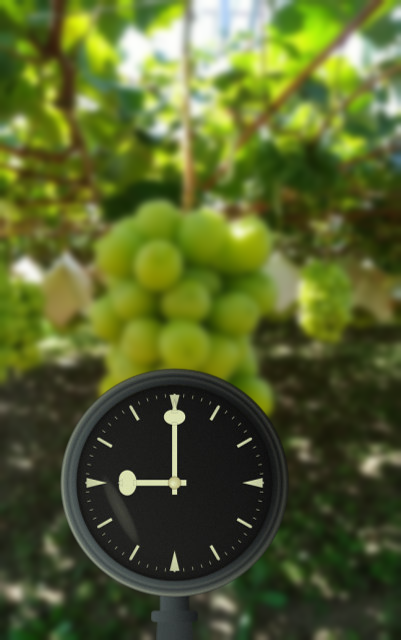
9.00
